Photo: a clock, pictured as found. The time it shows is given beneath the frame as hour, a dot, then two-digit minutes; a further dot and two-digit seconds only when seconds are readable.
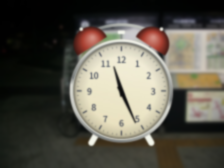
11.26
